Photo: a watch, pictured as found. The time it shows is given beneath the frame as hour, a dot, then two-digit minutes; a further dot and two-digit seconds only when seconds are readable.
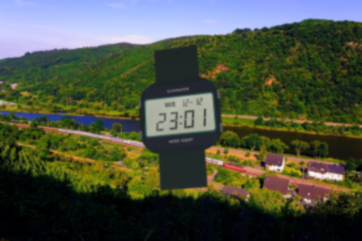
23.01
